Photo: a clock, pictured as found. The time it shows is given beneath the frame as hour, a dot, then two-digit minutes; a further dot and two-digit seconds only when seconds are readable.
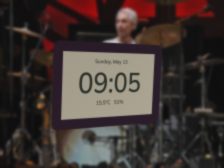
9.05
